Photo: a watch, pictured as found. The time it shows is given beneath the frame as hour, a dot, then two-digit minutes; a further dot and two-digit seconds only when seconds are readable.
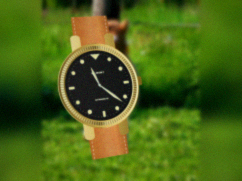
11.22
